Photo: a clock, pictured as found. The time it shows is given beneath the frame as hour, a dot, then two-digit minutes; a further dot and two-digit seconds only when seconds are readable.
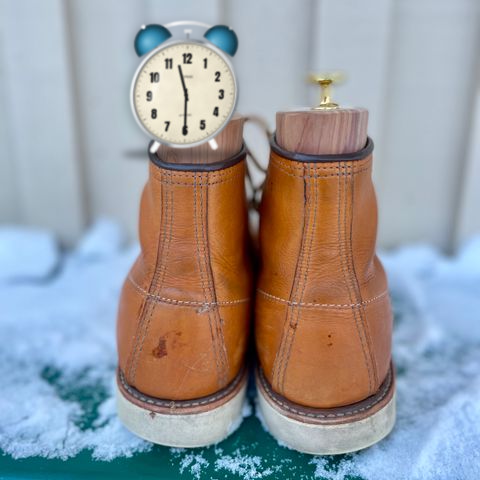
11.30
